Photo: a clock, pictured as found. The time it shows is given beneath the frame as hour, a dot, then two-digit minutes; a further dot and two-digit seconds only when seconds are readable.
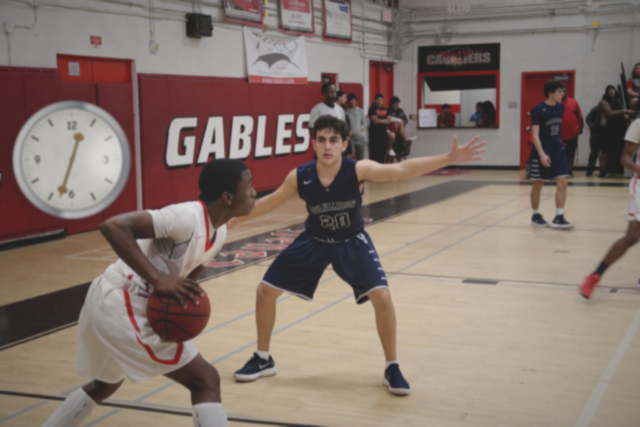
12.33
